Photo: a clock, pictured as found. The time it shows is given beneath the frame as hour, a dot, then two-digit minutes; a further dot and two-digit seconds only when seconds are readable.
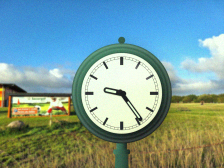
9.24
